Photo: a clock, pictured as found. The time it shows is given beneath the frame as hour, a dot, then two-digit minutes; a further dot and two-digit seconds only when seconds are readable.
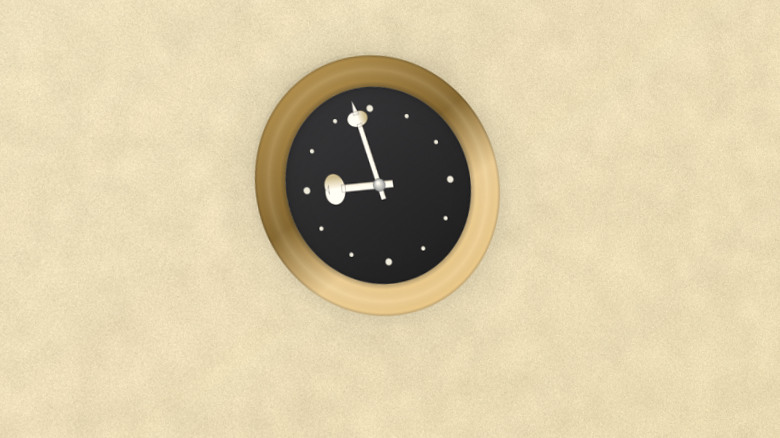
8.58
